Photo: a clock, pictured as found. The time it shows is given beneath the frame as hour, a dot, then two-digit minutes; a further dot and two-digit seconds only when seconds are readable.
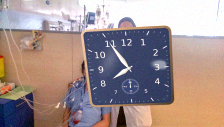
7.55
